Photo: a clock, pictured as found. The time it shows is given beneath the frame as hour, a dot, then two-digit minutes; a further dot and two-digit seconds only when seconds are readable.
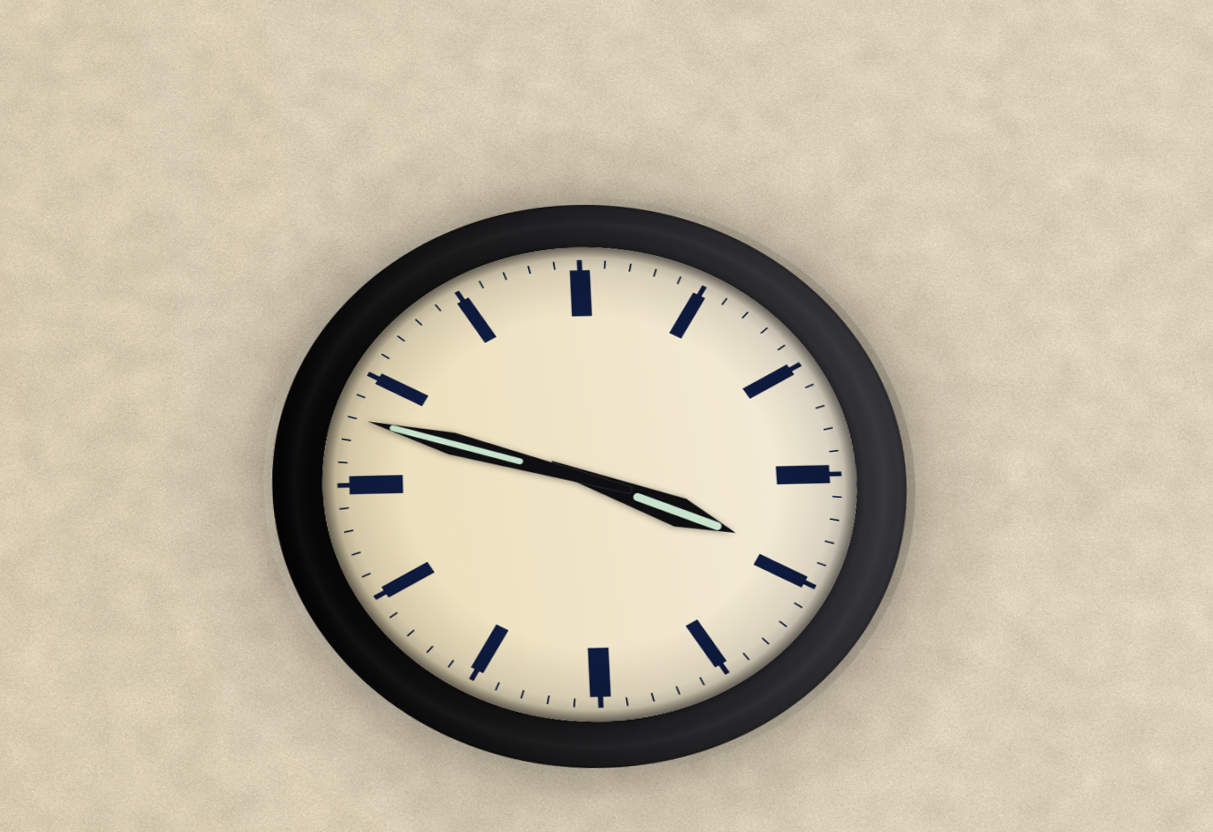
3.48
